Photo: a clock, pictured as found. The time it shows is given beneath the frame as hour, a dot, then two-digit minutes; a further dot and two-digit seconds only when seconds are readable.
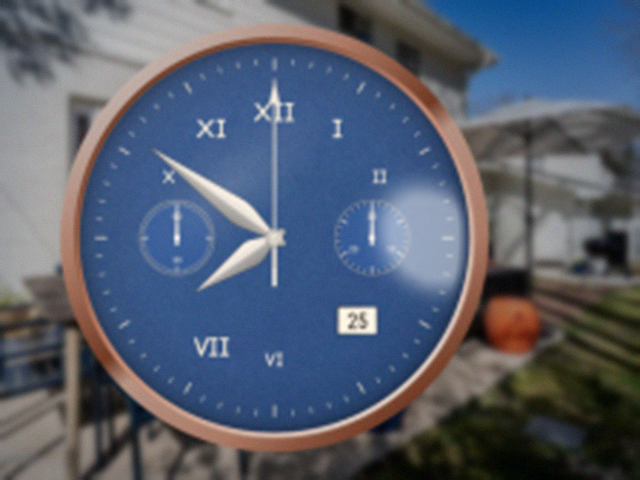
7.51
